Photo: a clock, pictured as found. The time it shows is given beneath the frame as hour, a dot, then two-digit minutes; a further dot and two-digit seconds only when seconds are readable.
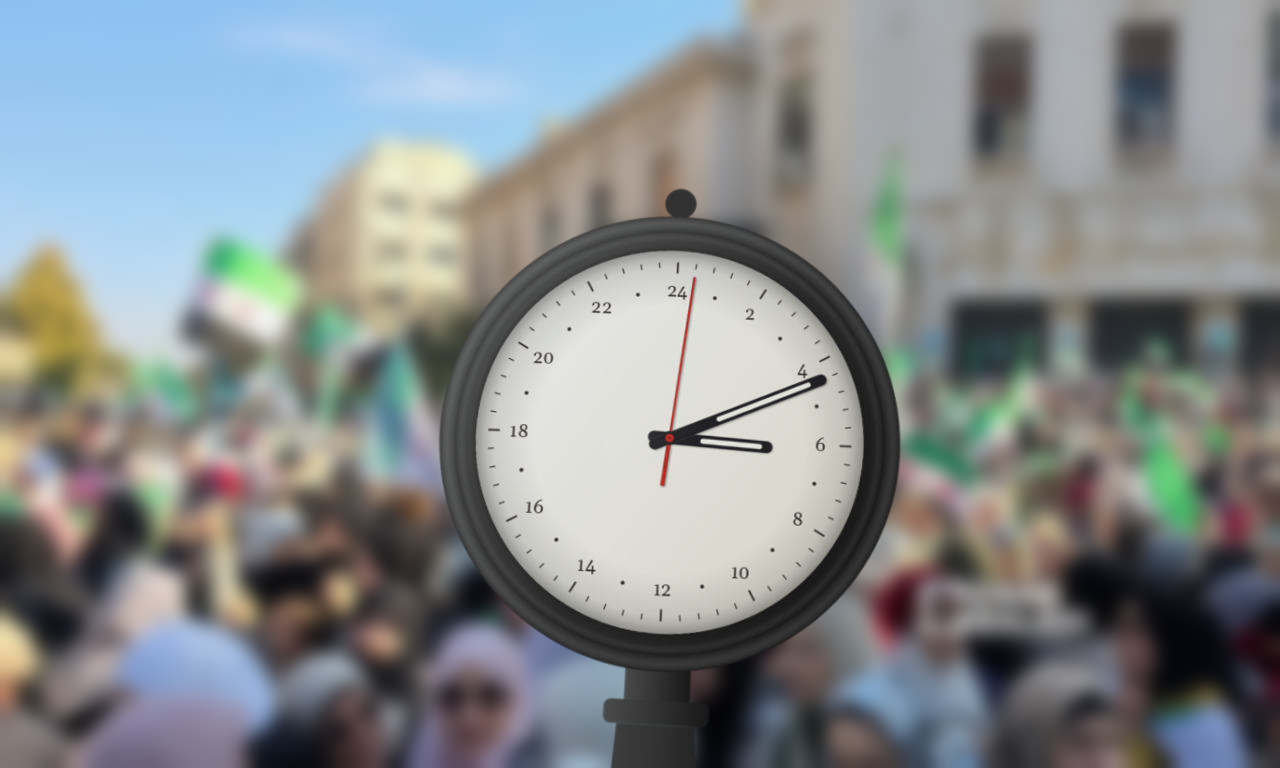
6.11.01
